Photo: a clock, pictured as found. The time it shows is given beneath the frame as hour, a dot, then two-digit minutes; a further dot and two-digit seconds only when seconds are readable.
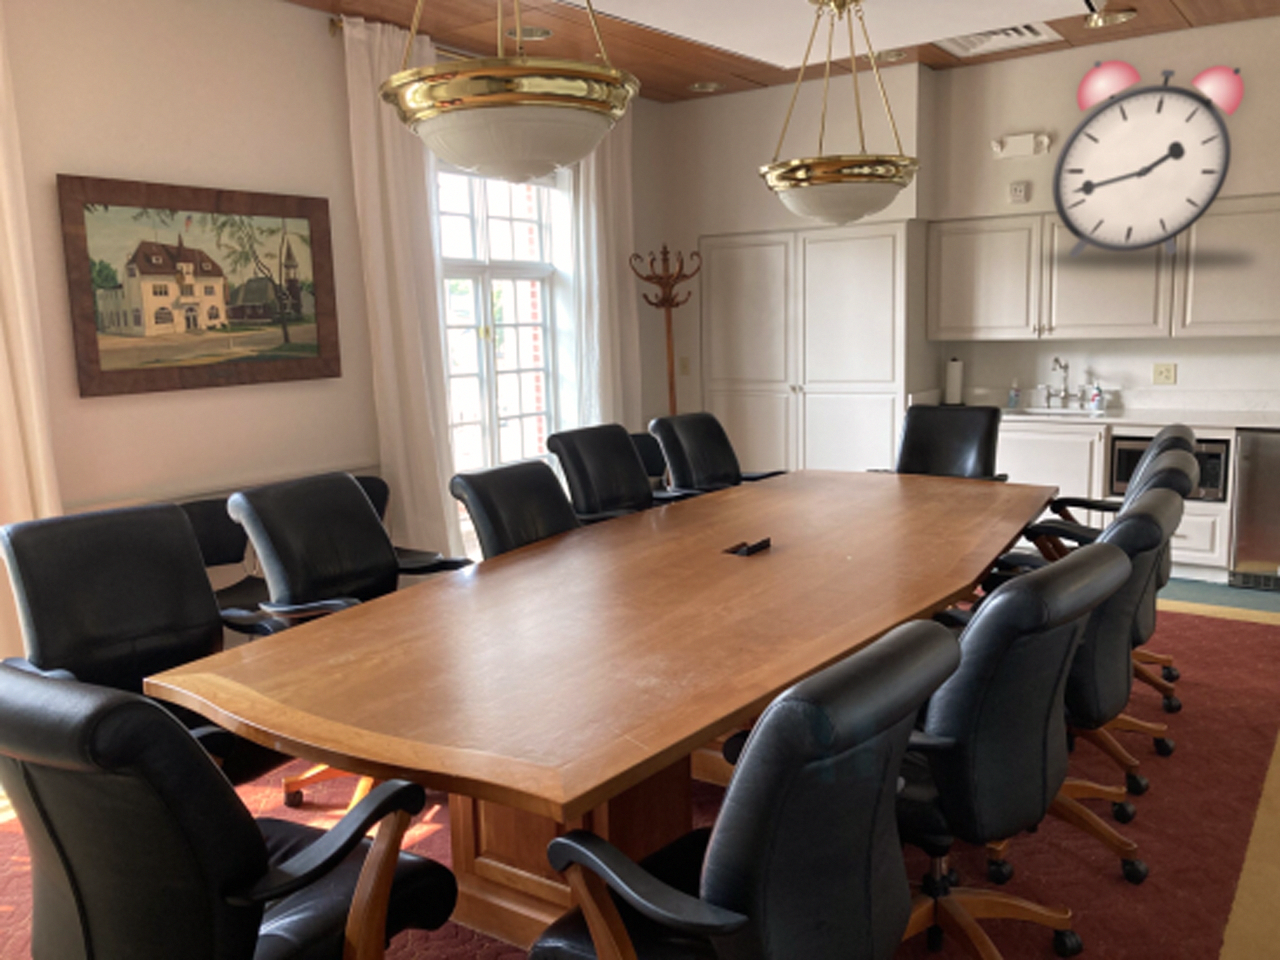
1.42
